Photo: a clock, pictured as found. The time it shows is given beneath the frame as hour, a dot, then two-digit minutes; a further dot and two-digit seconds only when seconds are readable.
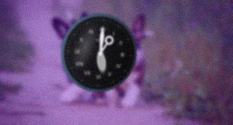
1.00
